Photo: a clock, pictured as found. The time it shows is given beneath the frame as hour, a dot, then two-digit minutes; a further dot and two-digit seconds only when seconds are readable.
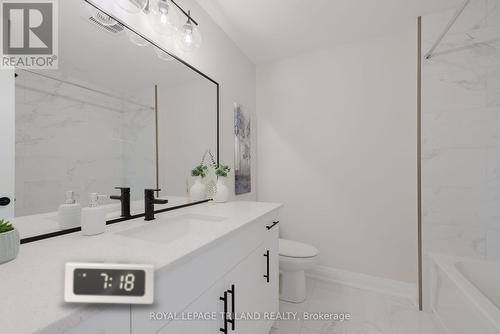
7.18
